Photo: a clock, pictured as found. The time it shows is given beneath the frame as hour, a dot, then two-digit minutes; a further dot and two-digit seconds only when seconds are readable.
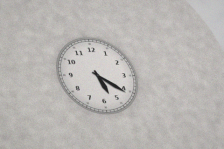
5.21
